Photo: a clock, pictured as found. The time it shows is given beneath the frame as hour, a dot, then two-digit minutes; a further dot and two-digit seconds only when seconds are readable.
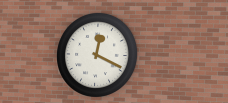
12.19
